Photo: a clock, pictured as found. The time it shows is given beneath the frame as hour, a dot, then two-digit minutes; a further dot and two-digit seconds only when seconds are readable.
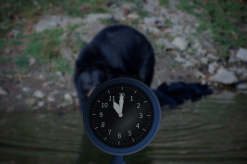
11.00
